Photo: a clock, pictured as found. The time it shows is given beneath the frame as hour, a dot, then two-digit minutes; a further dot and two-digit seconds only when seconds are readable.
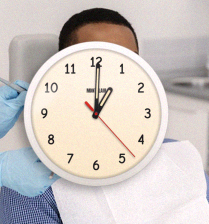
1.00.23
